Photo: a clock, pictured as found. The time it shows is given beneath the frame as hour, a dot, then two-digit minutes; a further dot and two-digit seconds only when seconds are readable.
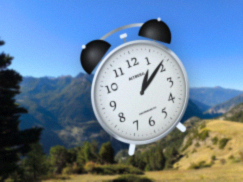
1.09
